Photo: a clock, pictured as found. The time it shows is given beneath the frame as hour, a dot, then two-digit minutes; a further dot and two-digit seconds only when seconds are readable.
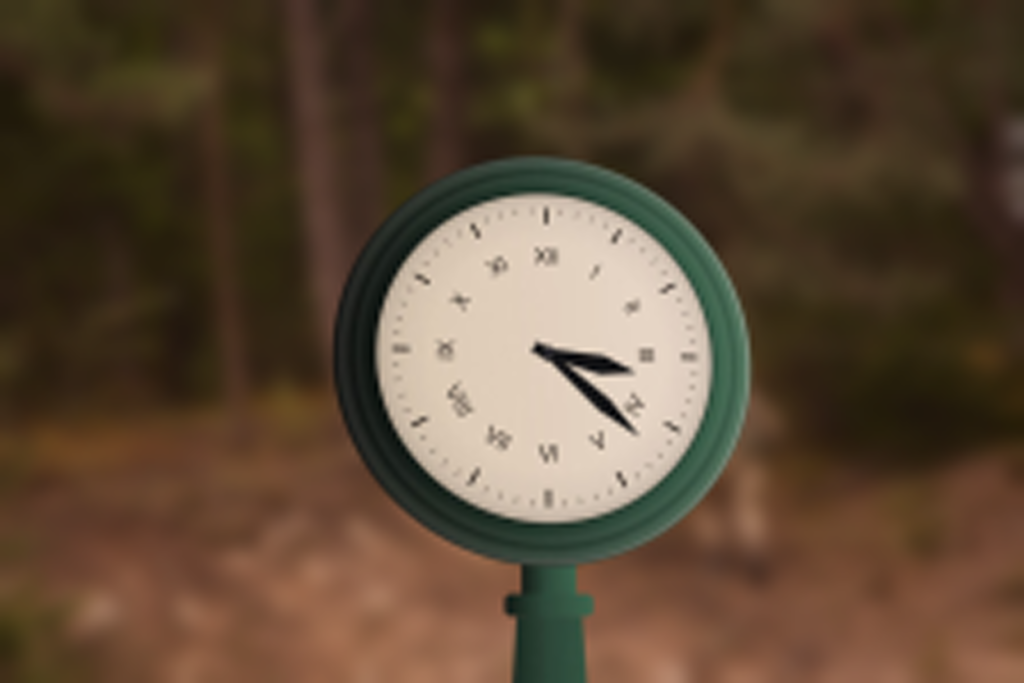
3.22
